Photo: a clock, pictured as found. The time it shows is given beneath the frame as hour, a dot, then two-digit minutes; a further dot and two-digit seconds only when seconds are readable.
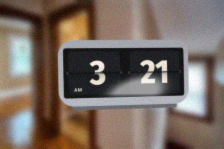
3.21
